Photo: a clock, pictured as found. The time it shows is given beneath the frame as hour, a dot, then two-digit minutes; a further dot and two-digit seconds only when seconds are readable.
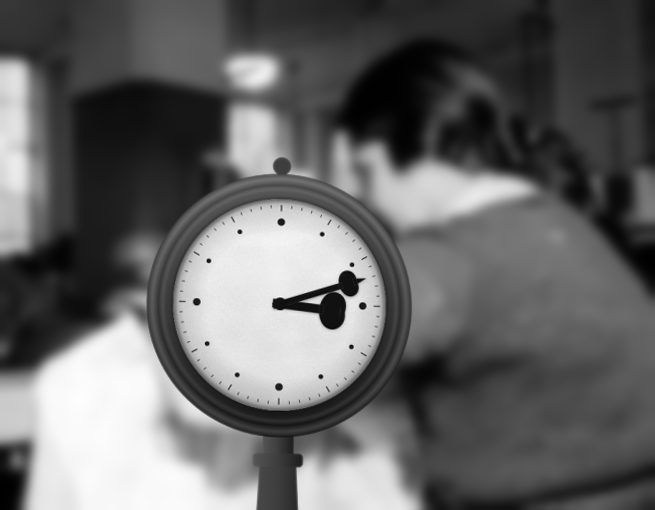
3.12
